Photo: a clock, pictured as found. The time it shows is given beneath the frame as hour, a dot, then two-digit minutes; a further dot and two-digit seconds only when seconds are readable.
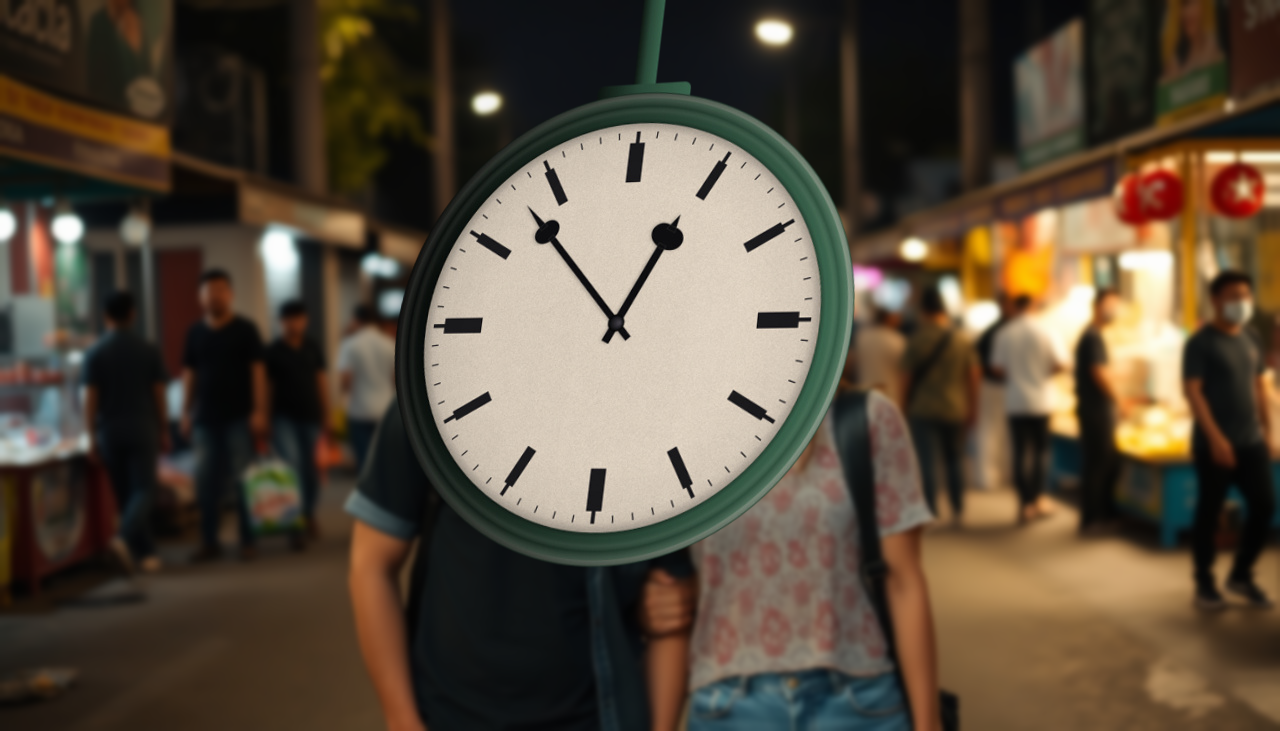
12.53
